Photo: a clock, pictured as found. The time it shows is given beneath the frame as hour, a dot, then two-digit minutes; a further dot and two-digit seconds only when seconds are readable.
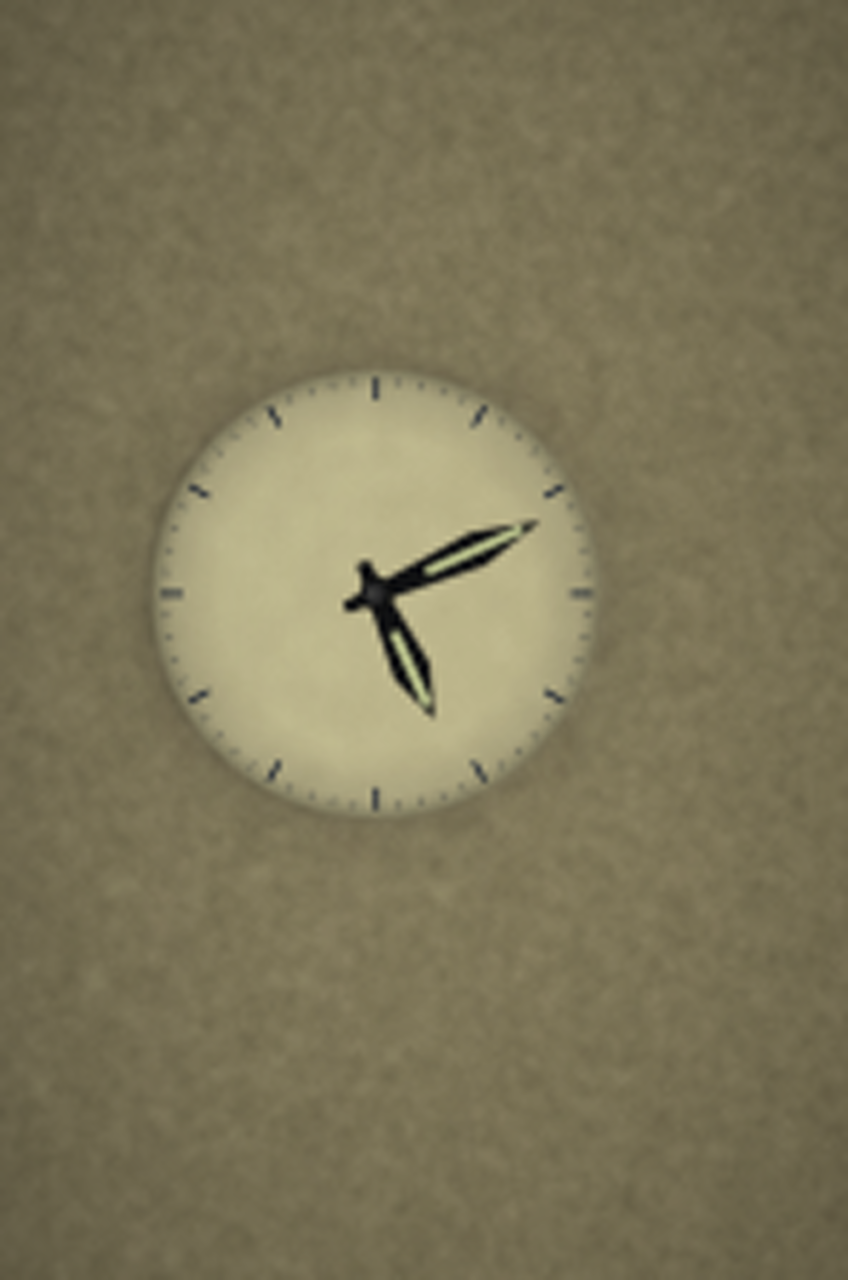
5.11
